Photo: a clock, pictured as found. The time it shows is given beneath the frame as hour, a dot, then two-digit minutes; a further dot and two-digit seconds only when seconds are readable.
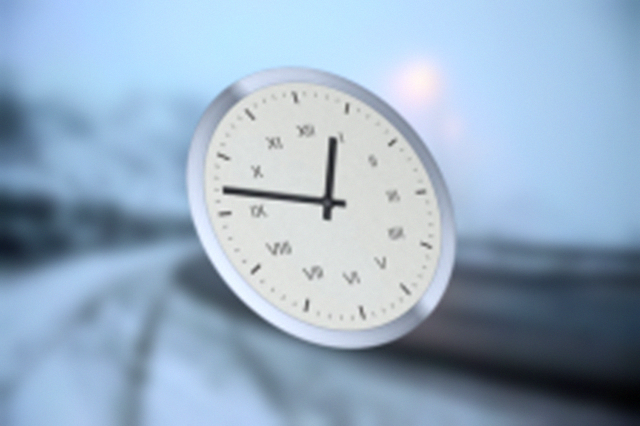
12.47
